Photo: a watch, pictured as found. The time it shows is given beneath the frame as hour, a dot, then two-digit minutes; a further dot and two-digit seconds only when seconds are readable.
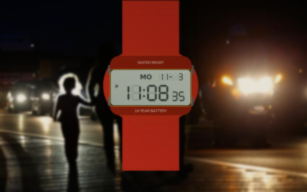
11.08.35
